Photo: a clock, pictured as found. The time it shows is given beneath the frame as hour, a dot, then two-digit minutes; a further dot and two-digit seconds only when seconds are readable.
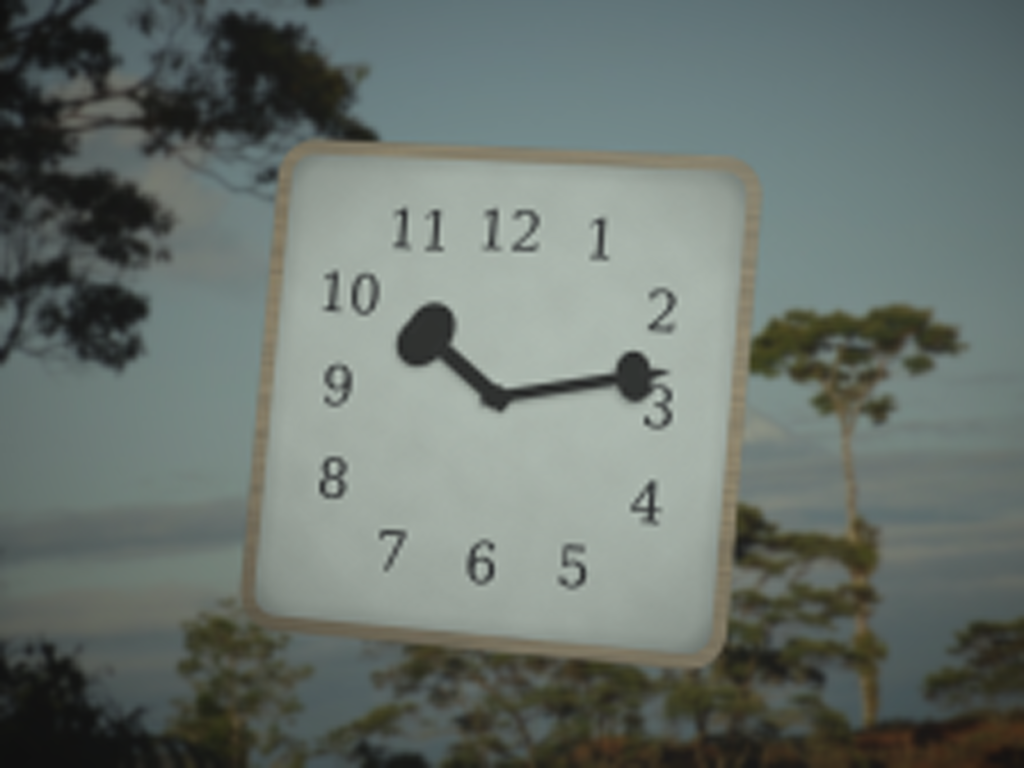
10.13
